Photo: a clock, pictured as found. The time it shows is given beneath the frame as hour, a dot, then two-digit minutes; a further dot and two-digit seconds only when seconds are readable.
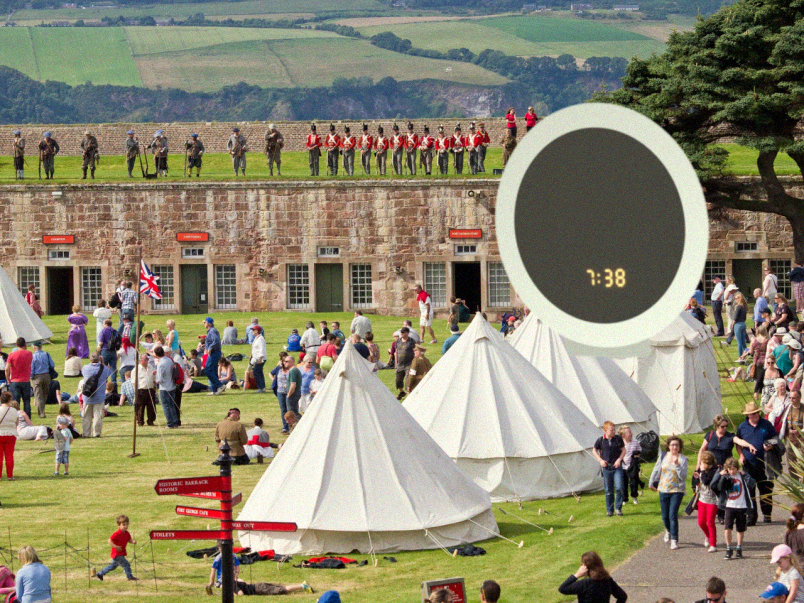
7.38
